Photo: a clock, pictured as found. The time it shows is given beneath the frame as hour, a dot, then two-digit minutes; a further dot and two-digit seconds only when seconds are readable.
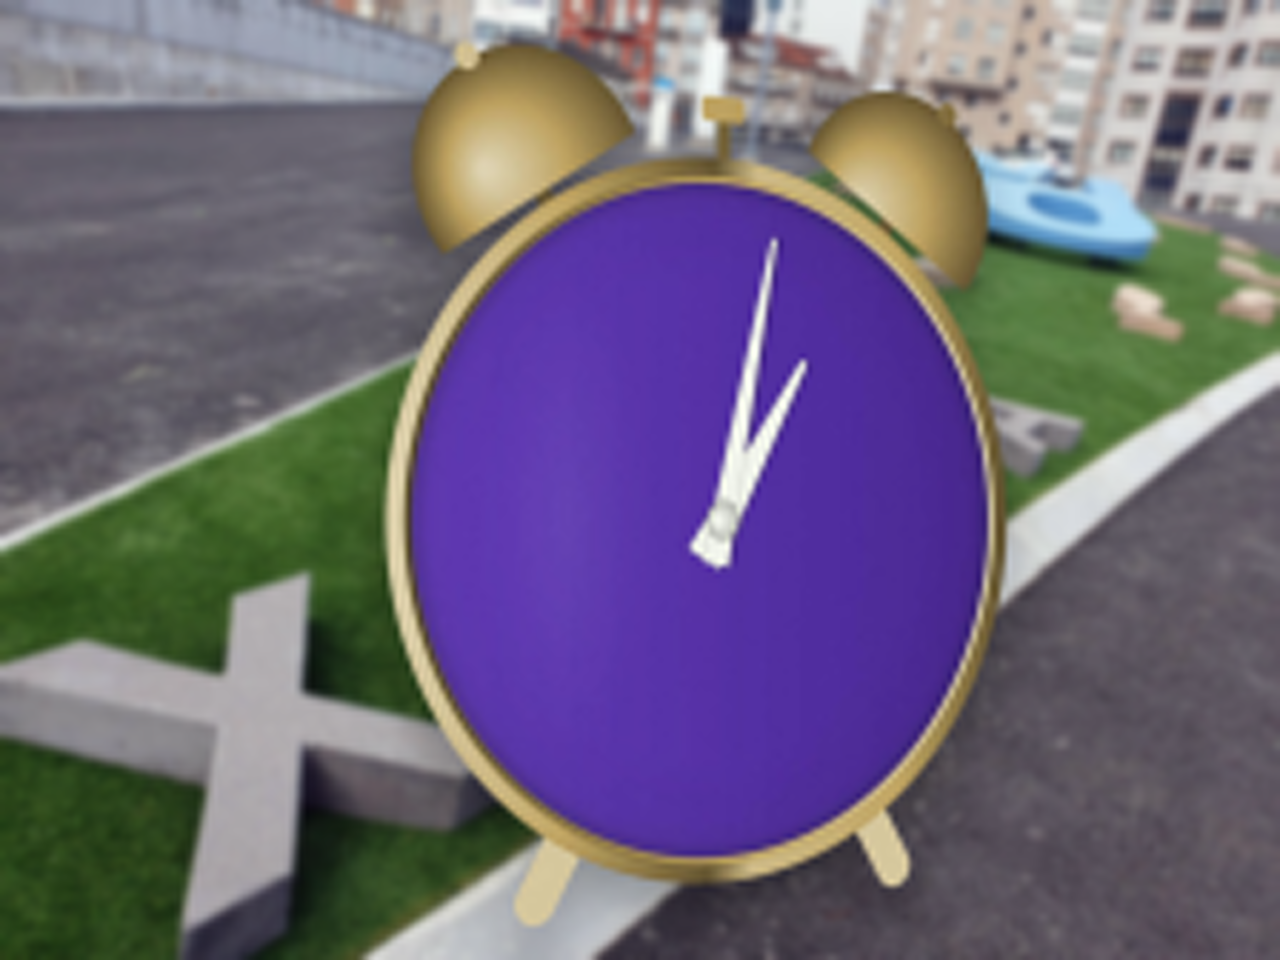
1.02
